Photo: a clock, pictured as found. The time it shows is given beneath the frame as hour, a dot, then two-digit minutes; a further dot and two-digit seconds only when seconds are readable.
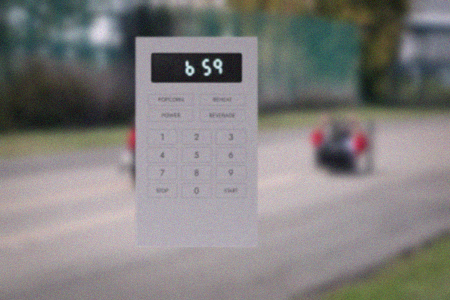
6.59
